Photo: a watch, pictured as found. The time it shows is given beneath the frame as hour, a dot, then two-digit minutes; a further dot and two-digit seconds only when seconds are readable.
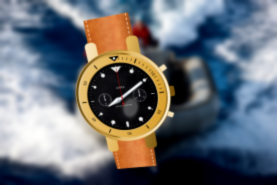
8.10
